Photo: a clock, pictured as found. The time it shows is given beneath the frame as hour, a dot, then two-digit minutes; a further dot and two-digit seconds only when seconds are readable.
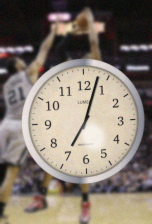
7.03
